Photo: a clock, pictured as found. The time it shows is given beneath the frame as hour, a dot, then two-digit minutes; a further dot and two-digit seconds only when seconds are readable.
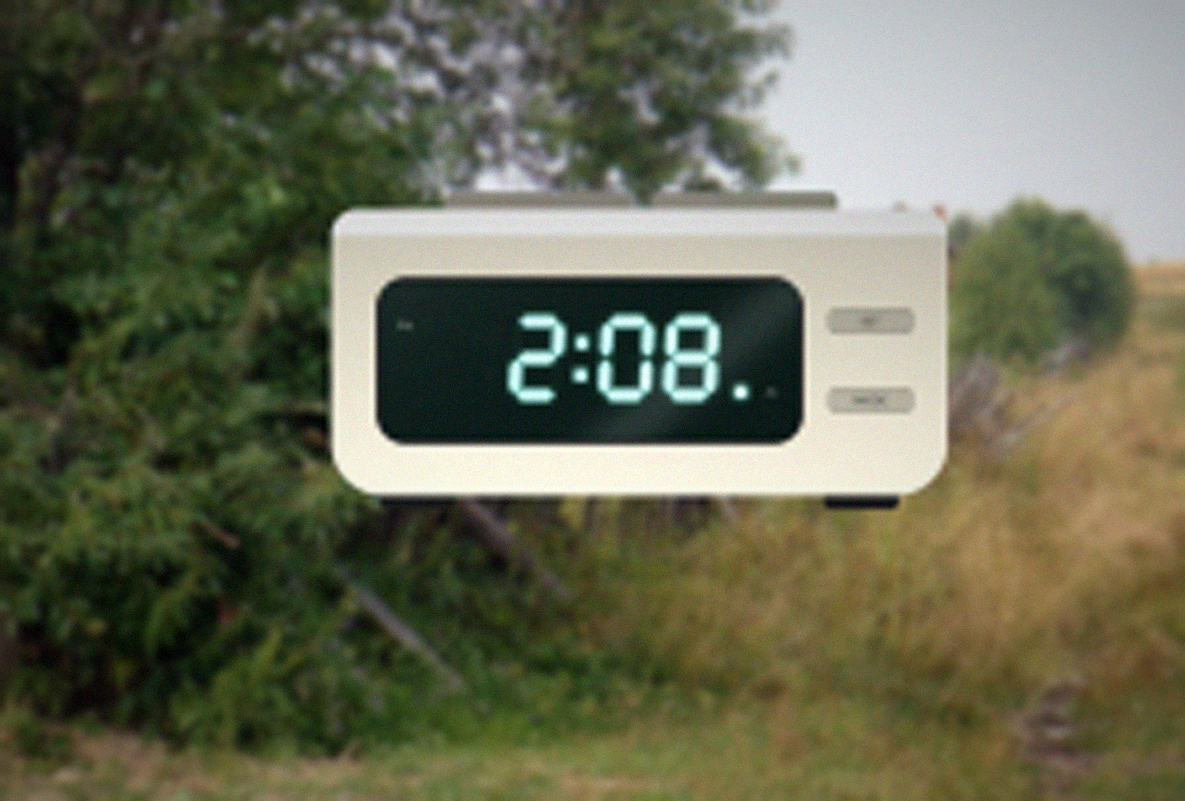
2.08
